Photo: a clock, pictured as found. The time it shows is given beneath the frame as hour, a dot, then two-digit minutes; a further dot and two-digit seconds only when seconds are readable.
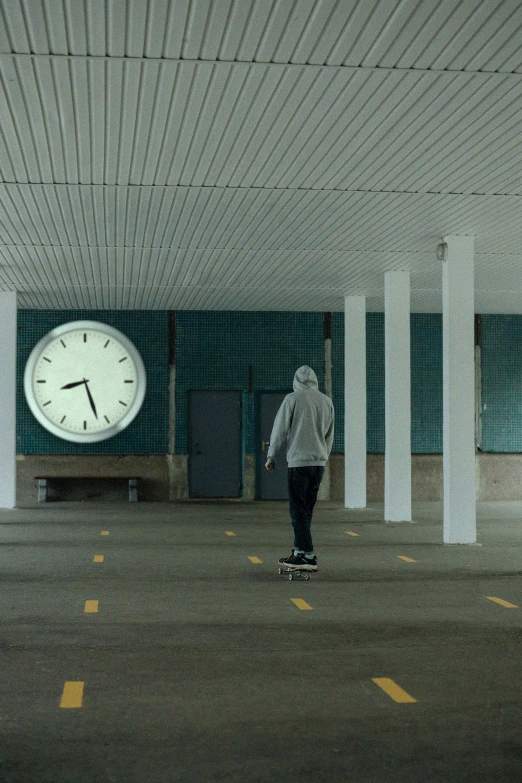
8.27
